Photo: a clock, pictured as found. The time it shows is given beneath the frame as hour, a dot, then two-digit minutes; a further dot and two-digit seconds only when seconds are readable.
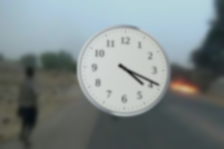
4.19
